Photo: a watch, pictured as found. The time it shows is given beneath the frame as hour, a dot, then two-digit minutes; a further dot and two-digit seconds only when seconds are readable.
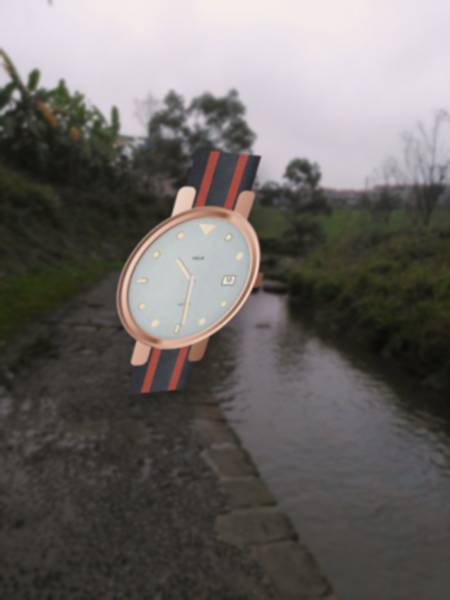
10.29
